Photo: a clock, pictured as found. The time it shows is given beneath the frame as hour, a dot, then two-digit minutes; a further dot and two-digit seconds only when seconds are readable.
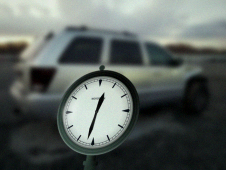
12.32
